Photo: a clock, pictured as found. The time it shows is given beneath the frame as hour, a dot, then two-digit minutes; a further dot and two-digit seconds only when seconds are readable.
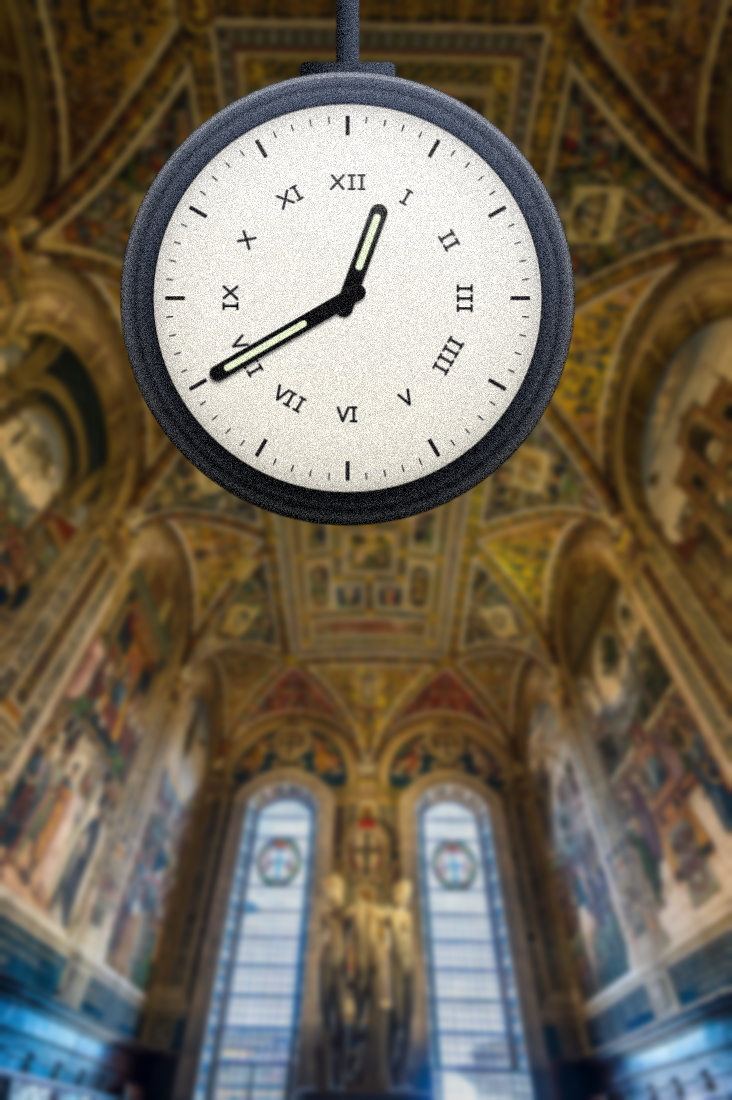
12.40
